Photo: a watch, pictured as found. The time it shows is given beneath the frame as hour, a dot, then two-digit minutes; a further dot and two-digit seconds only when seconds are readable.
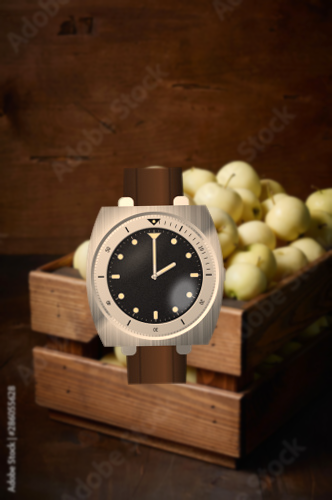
2.00
